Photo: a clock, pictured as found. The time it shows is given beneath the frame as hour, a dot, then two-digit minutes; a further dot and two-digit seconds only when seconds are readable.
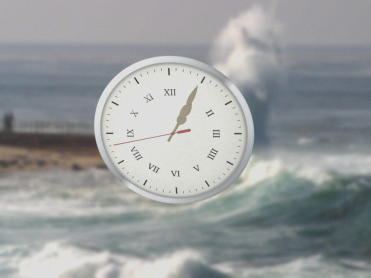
1.04.43
